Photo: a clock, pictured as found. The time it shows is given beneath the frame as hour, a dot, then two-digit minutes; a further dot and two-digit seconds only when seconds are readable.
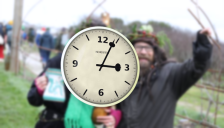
3.04
